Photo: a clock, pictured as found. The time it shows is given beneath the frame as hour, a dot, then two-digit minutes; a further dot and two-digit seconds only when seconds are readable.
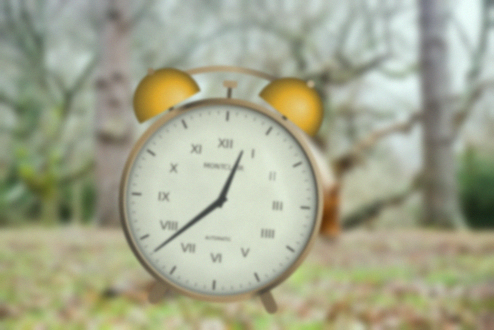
12.38
